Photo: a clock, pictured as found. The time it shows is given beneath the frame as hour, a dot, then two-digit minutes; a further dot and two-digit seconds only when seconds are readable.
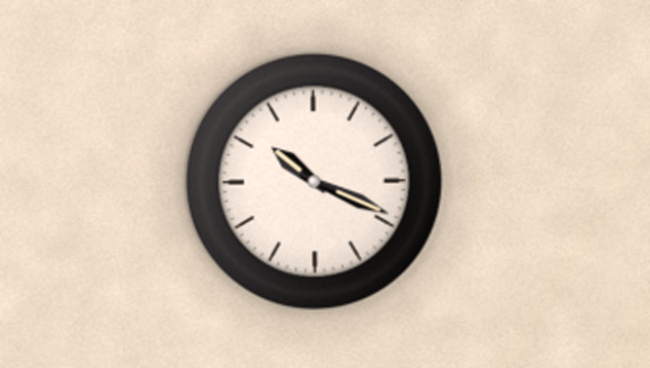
10.19
